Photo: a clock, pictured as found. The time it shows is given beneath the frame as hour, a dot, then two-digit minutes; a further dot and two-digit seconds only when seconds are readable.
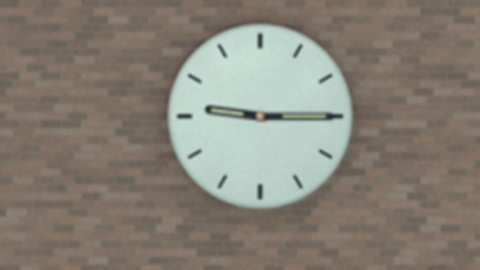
9.15
